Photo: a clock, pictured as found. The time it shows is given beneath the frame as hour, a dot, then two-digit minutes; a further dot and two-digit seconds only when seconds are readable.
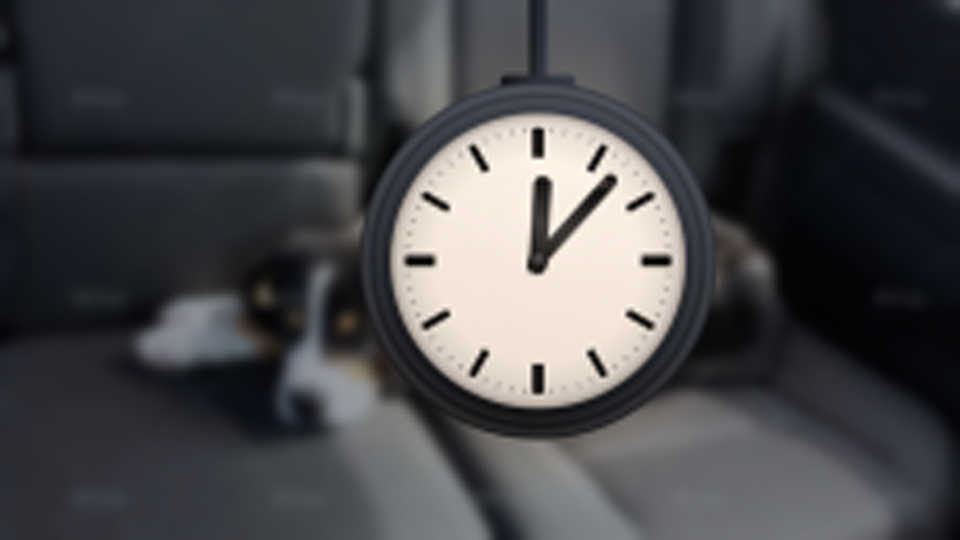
12.07
